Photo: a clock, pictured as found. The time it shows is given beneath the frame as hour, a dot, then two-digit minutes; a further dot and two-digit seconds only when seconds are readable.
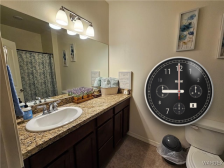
9.00
